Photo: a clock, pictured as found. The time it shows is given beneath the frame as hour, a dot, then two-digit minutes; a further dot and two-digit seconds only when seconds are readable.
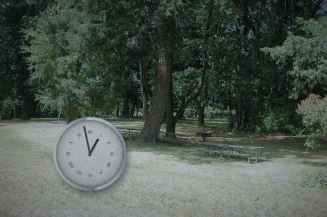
12.58
